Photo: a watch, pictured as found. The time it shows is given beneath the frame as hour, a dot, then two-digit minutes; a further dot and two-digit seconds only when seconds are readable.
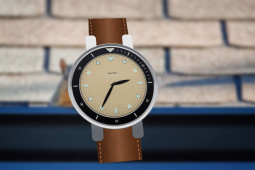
2.35
